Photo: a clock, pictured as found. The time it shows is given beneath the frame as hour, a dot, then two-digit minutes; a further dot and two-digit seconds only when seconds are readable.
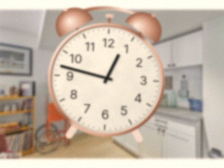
12.47
